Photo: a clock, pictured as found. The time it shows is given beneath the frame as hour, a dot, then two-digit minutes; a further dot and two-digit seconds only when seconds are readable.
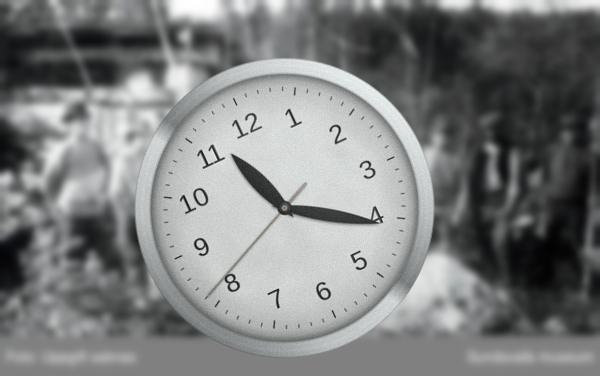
11.20.41
